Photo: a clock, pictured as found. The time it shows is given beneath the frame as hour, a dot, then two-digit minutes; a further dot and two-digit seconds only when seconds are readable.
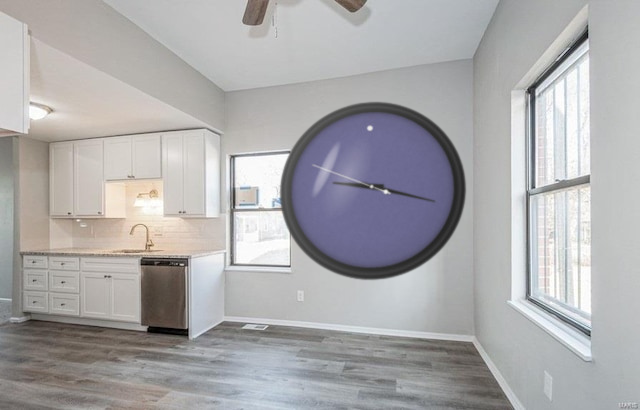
9.17.49
